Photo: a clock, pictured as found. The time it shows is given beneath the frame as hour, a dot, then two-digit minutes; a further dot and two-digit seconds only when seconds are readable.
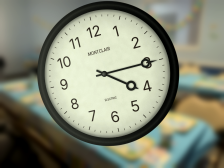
4.15
